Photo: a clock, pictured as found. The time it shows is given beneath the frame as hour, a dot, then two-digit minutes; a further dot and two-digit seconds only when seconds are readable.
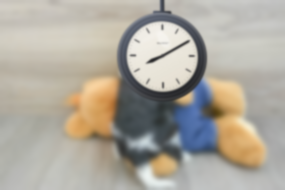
8.10
